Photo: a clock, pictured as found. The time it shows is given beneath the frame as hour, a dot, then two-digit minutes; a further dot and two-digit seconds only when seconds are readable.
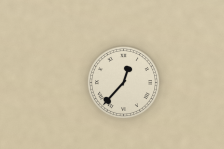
12.37
